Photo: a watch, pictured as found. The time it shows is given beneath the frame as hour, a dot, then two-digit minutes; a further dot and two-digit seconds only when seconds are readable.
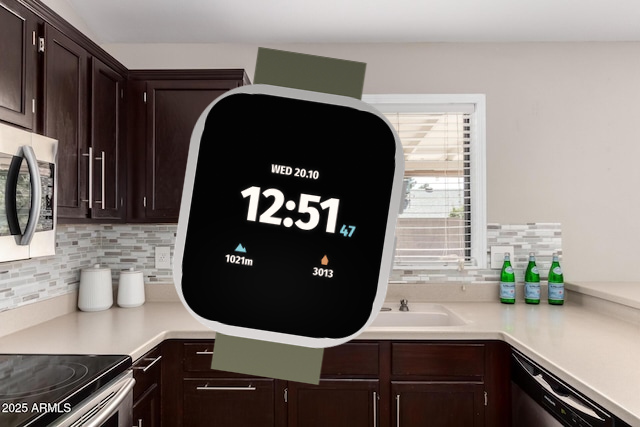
12.51.47
